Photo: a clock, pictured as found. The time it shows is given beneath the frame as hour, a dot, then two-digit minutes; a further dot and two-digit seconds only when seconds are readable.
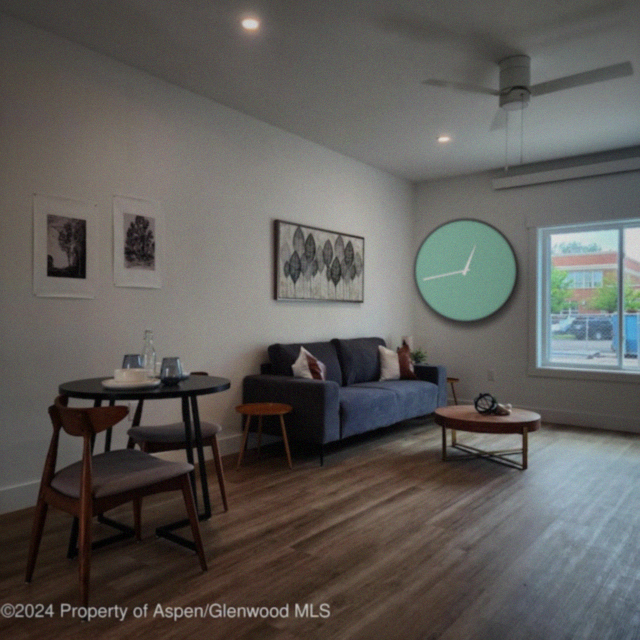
12.43
